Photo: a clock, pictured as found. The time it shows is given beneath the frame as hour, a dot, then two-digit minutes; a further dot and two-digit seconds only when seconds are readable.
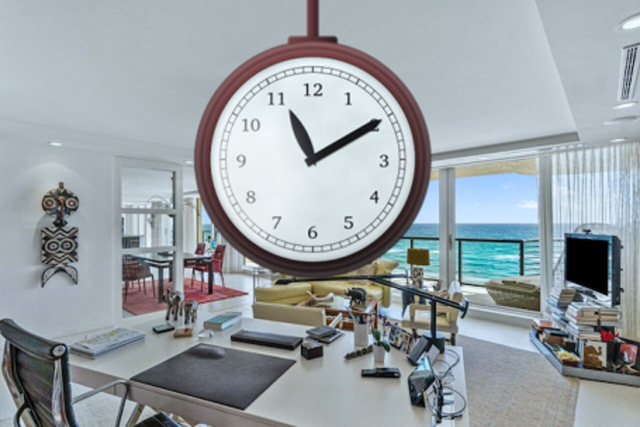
11.10
